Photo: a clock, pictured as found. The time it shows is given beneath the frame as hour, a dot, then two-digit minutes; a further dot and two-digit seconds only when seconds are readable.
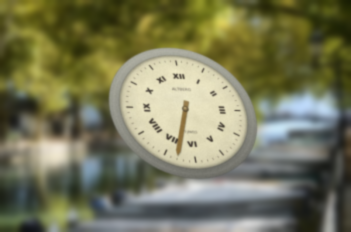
6.33
